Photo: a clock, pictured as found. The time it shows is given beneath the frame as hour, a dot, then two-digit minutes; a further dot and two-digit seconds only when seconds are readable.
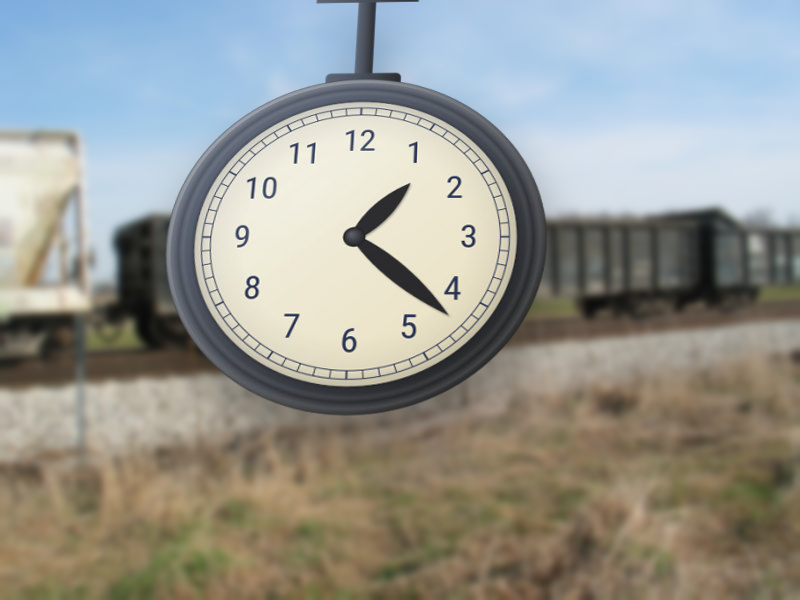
1.22
